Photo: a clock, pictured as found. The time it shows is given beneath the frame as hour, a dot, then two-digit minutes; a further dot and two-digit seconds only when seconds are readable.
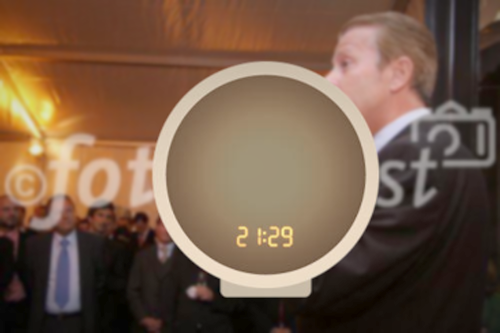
21.29
